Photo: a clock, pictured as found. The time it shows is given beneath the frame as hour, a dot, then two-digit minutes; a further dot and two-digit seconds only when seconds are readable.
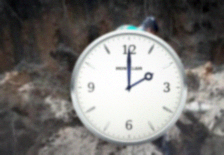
2.00
